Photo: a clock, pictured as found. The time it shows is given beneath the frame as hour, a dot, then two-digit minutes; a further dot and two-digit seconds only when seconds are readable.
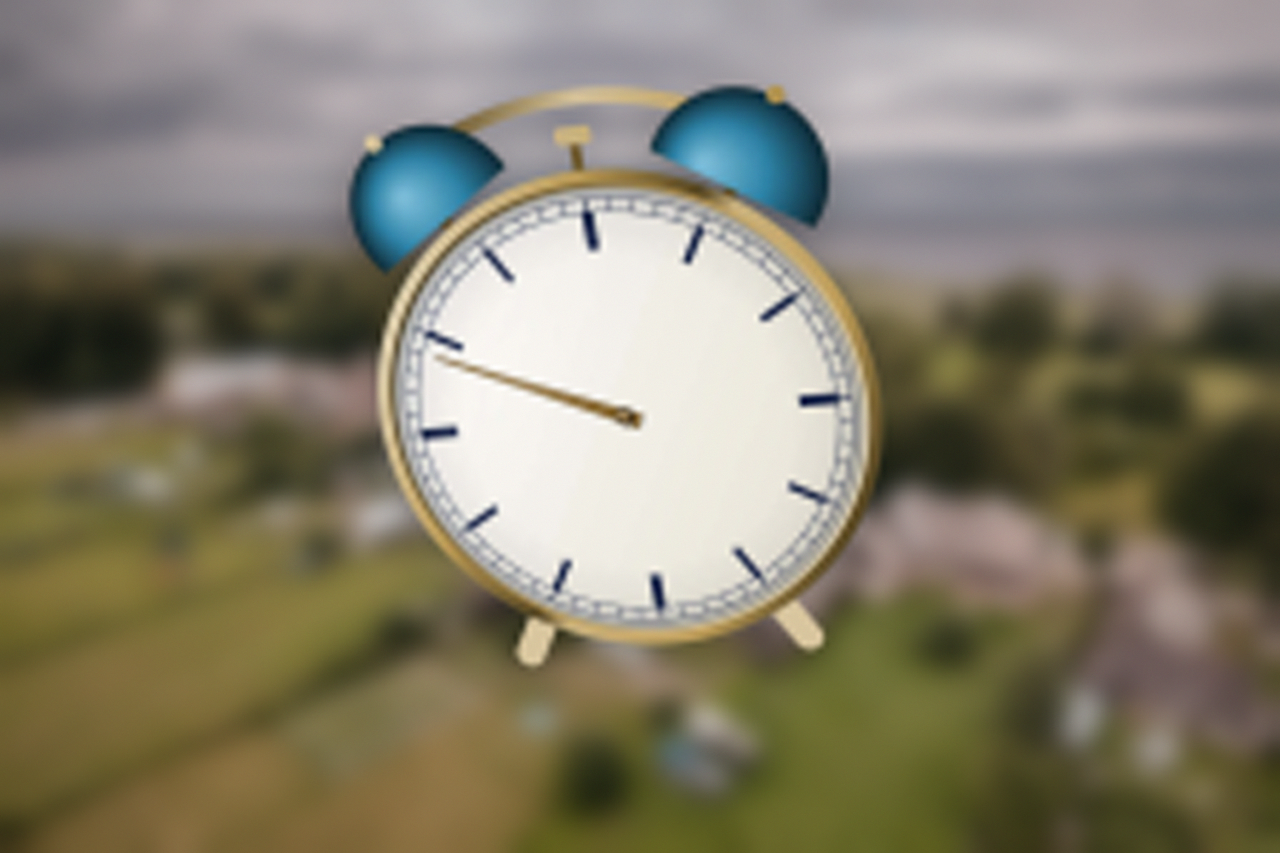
9.49
